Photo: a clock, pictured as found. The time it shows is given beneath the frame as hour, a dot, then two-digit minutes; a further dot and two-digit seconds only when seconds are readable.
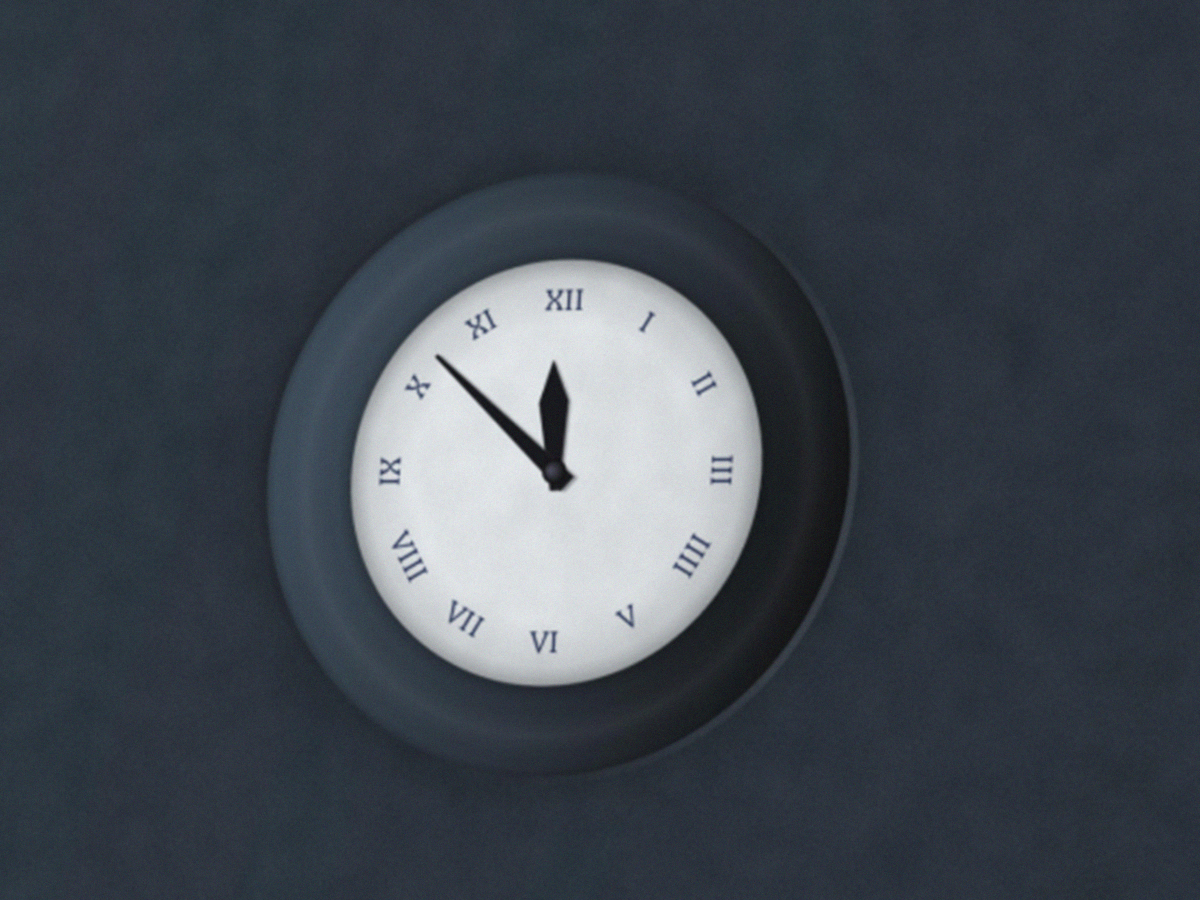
11.52
